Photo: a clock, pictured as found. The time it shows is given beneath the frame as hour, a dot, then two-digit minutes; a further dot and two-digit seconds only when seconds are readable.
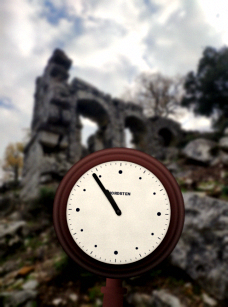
10.54
